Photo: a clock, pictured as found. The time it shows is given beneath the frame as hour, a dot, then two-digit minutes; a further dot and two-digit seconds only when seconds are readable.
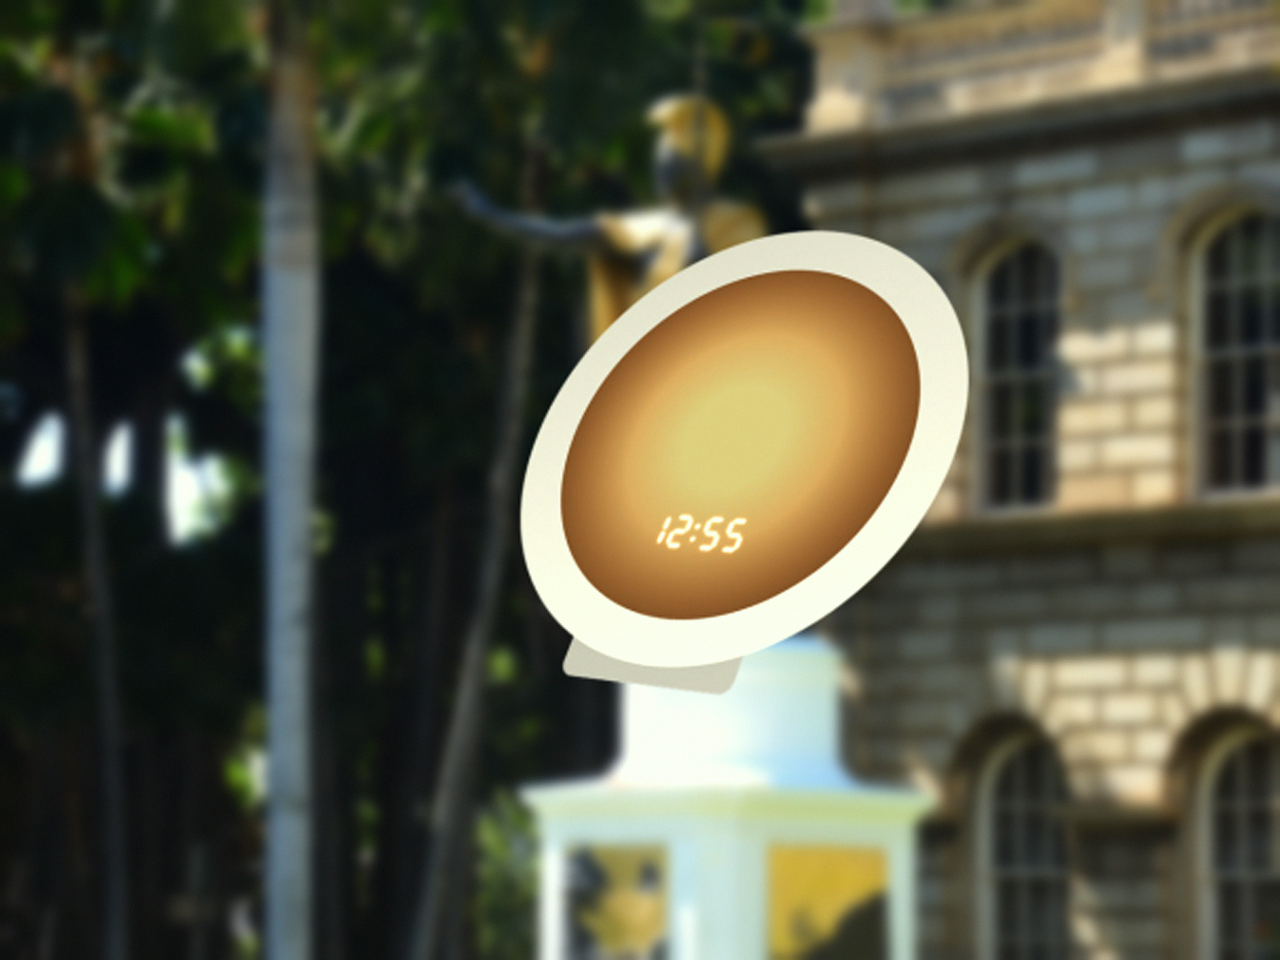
12.55
